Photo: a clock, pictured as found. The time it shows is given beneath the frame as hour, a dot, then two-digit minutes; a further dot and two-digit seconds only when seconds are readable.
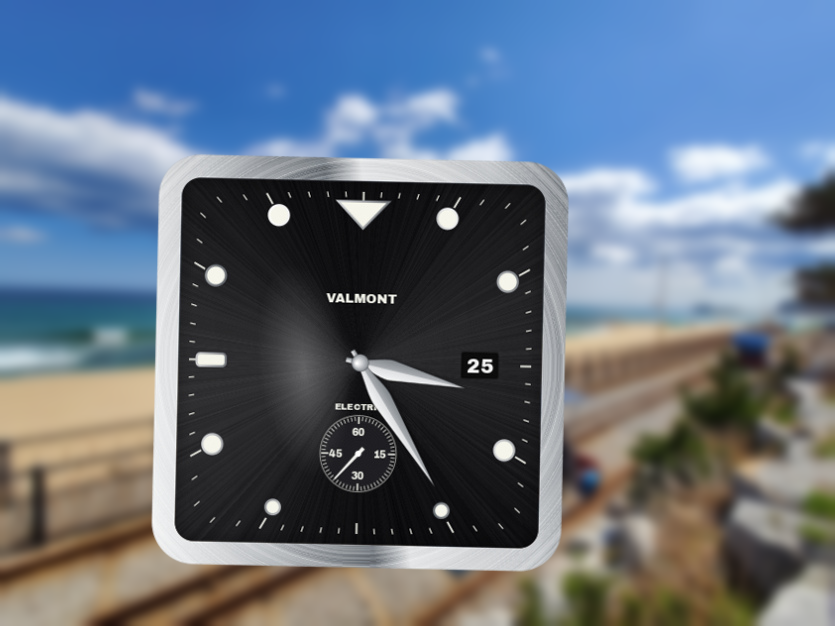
3.24.37
